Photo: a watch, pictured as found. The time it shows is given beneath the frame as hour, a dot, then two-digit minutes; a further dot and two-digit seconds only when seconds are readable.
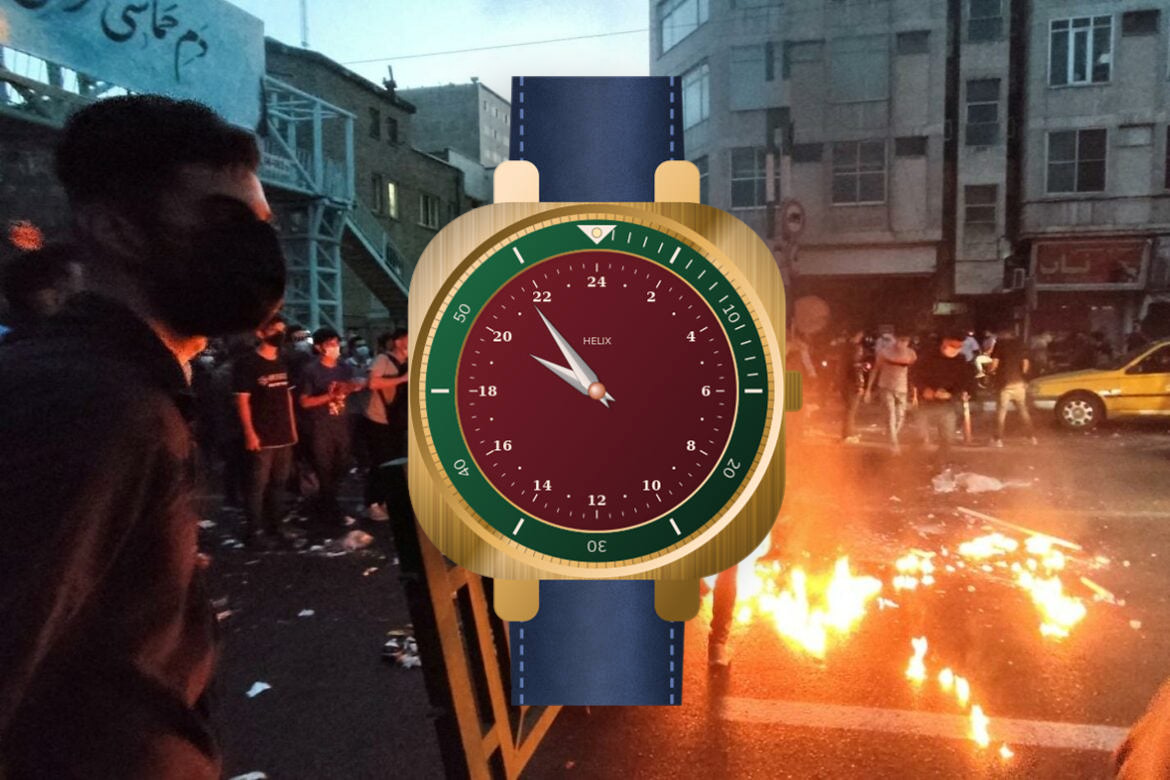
19.54
